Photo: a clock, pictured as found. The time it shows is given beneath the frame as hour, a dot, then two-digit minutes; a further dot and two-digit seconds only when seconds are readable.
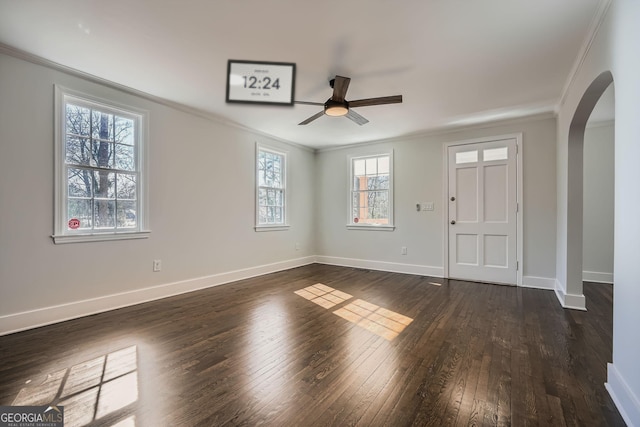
12.24
